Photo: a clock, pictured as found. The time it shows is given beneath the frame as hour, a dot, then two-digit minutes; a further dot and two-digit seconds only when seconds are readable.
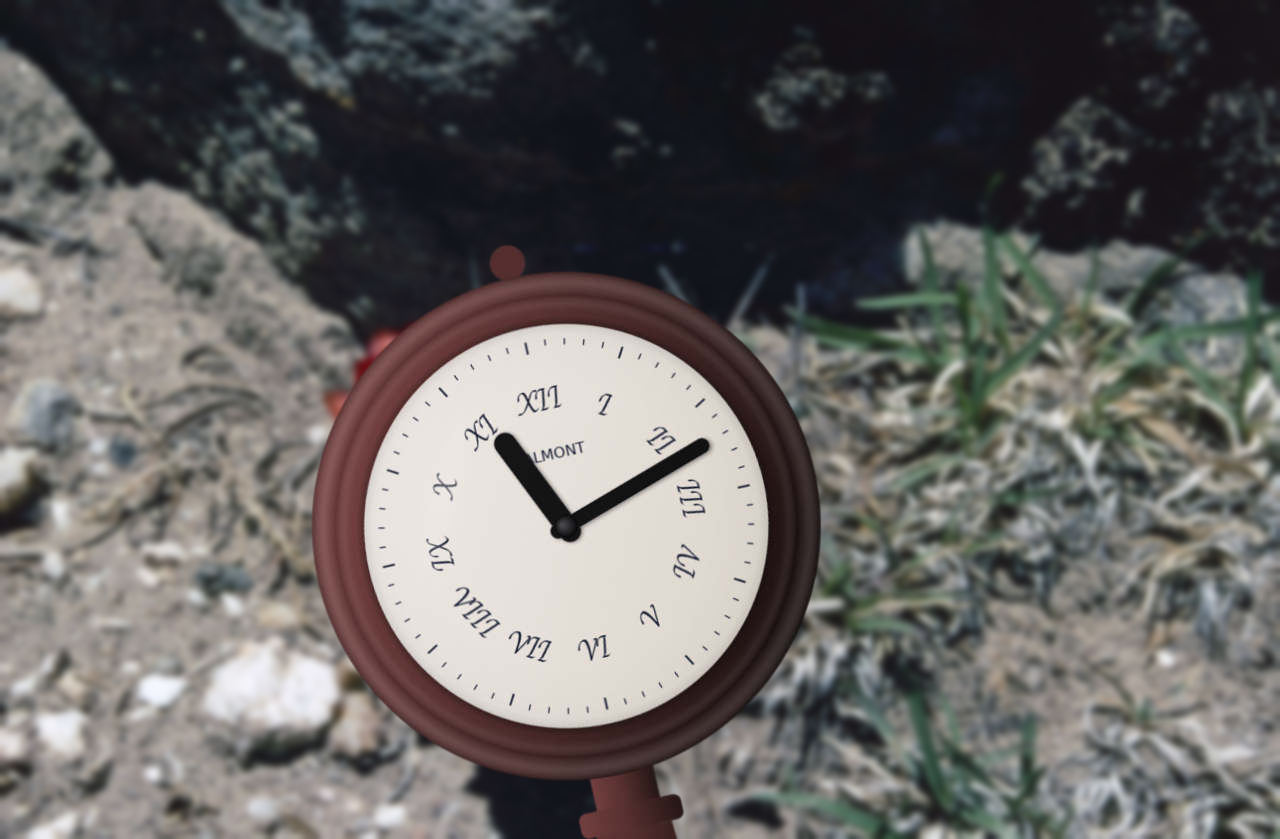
11.12
